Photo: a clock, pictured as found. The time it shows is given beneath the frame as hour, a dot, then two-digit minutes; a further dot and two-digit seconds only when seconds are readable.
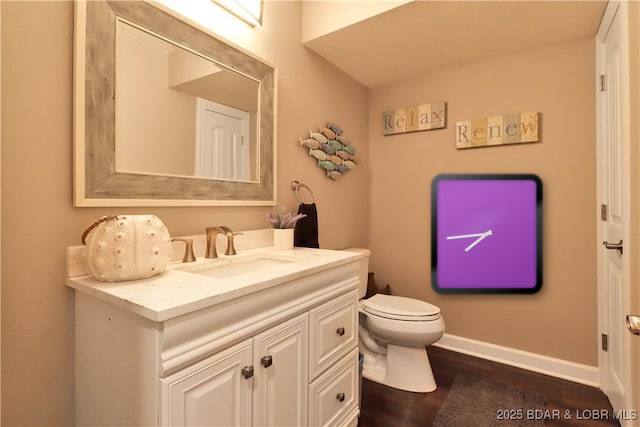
7.44
